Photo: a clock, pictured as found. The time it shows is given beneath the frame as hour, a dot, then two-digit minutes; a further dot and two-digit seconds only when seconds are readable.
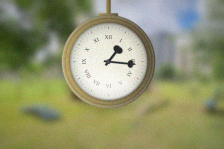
1.16
